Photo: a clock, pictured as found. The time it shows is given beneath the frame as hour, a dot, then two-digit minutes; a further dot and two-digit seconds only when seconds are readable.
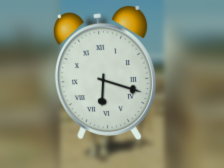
6.18
